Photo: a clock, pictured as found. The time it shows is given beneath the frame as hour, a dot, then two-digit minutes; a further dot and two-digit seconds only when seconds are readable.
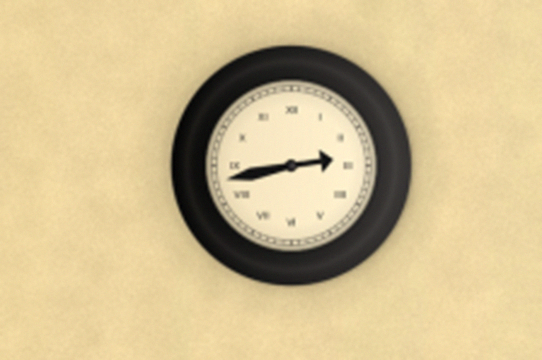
2.43
